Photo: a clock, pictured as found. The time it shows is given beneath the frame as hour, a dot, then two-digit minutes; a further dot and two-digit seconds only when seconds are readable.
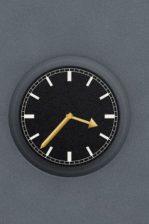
3.37
